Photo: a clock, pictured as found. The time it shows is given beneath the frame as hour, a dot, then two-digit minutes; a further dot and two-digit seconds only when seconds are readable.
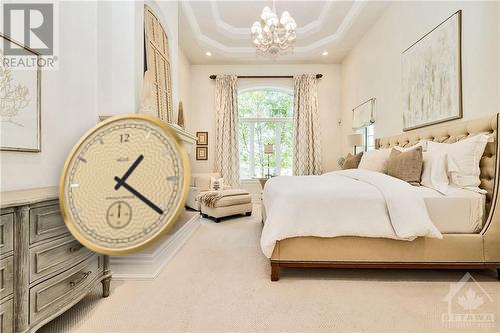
1.21
